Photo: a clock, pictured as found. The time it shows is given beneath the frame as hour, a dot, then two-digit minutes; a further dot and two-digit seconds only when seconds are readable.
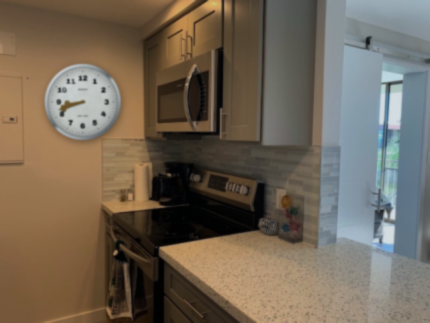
8.42
